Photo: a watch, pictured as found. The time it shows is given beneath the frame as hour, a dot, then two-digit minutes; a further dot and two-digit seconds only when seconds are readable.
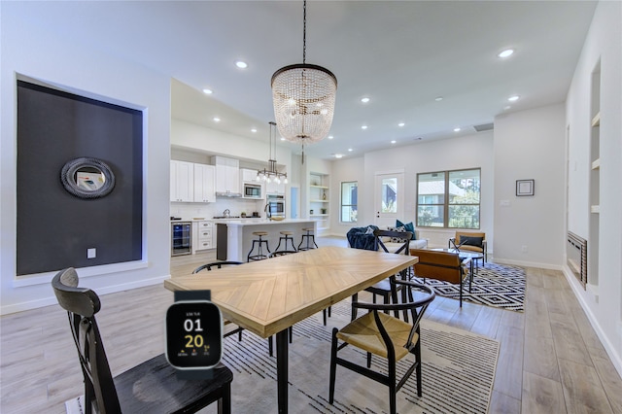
1.20
